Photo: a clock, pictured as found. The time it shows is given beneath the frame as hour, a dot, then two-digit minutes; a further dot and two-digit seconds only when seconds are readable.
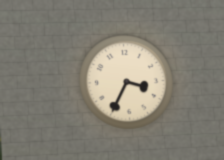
3.35
